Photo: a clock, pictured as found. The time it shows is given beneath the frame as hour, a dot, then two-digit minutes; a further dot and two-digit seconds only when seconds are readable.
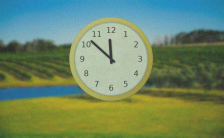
11.52
